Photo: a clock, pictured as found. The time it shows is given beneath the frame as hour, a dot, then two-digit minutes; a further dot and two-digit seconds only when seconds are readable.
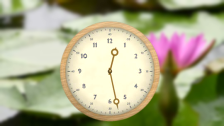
12.28
